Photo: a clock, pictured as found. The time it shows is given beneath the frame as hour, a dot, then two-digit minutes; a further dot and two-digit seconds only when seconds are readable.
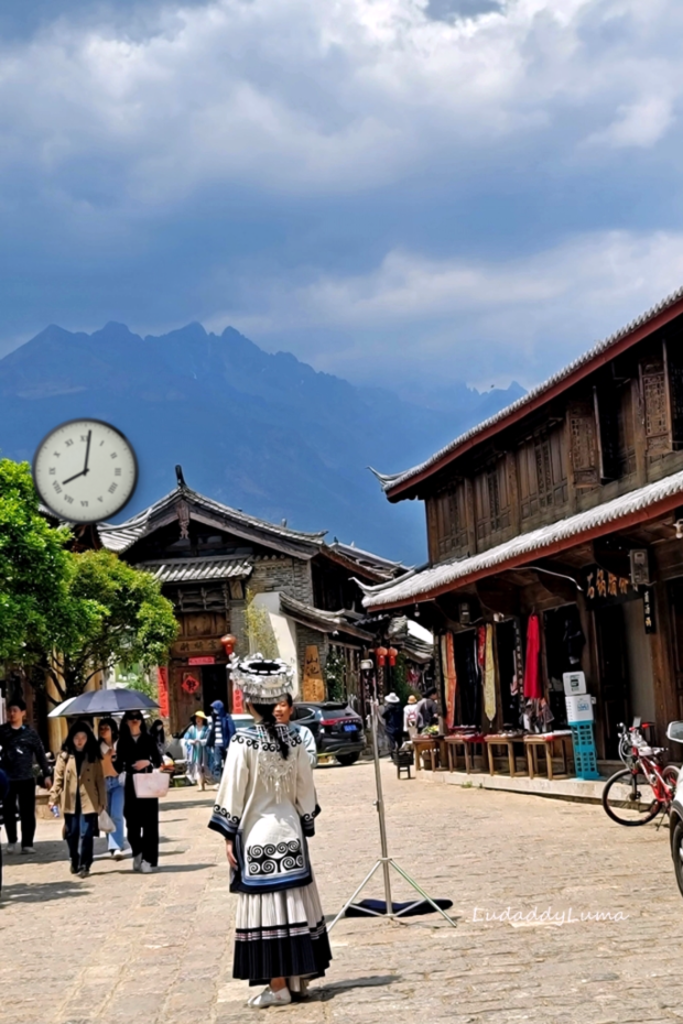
8.01
